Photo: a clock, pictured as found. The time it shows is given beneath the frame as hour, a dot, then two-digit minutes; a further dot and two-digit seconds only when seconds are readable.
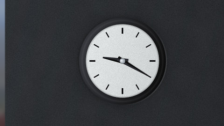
9.20
